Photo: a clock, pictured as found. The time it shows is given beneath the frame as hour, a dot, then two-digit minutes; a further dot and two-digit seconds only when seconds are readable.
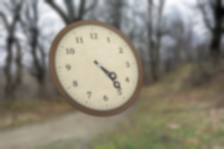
4.24
